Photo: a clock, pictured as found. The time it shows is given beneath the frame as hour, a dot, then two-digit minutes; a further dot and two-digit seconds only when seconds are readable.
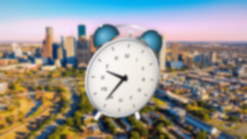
9.36
